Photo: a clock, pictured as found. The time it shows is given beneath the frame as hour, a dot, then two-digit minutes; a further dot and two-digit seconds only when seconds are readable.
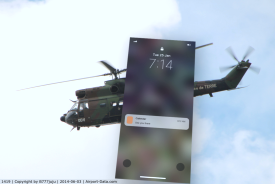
7.14
